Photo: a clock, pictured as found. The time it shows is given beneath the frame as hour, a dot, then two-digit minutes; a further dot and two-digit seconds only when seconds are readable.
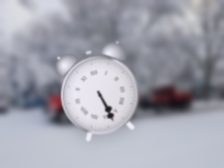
5.28
